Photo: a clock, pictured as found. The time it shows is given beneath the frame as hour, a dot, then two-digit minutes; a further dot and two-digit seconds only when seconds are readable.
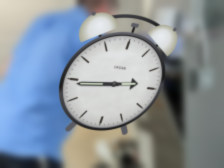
2.44
